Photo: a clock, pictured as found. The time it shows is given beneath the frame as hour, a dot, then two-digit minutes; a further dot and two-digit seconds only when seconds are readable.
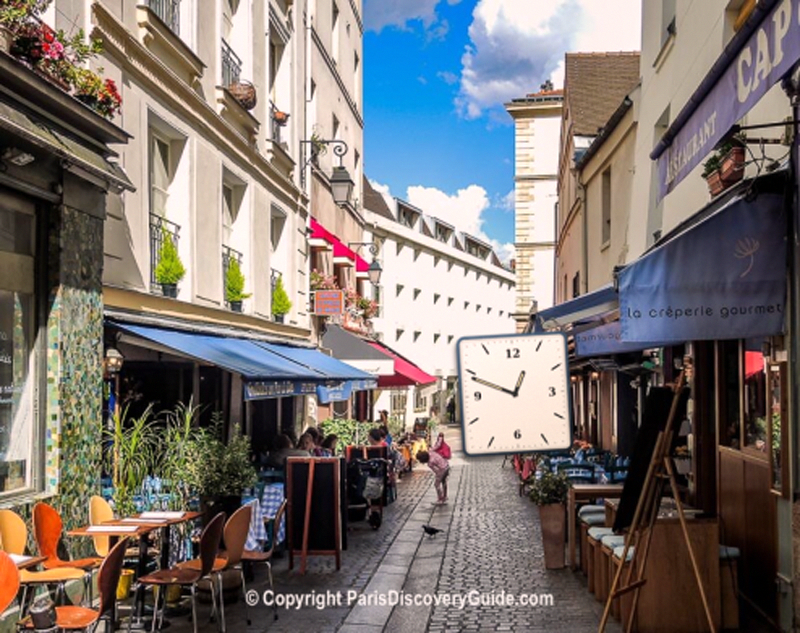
12.49
